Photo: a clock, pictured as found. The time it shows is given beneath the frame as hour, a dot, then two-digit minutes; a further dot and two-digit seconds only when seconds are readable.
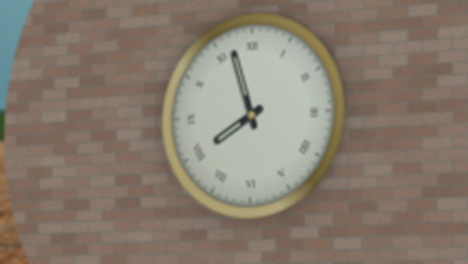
7.57
